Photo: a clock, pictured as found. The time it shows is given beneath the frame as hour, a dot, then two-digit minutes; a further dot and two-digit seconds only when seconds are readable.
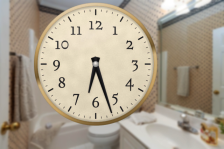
6.27
